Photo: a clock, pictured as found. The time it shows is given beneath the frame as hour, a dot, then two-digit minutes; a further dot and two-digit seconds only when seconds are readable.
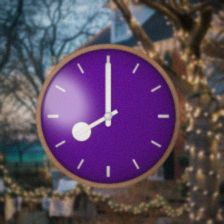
8.00
